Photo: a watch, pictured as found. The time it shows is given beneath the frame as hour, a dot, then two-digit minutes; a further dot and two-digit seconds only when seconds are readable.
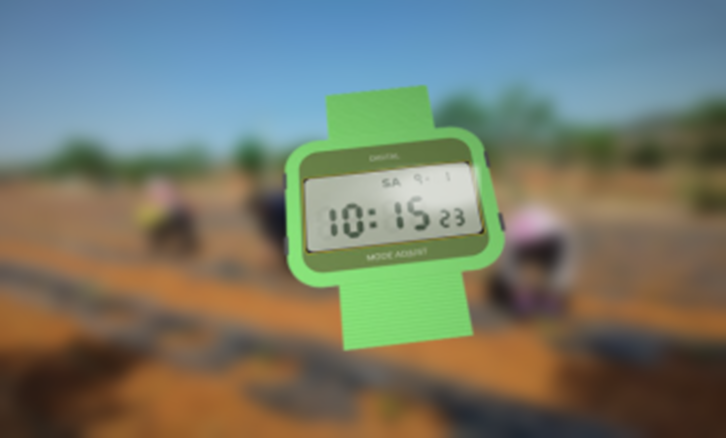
10.15.23
